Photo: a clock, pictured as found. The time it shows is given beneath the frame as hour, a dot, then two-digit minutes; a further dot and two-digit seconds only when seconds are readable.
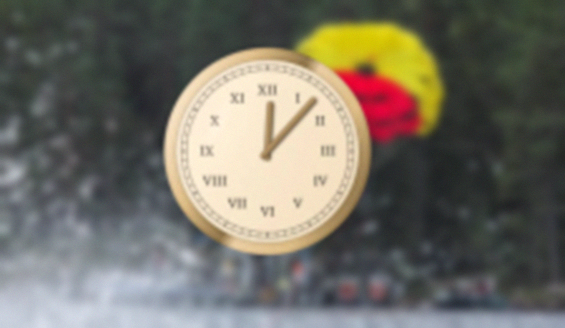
12.07
